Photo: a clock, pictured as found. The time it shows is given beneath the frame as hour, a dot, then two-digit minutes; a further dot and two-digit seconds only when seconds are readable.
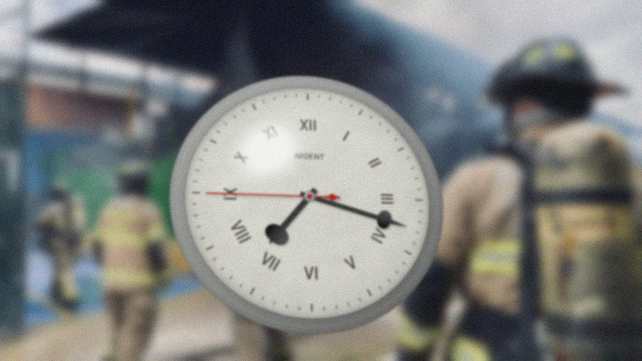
7.17.45
